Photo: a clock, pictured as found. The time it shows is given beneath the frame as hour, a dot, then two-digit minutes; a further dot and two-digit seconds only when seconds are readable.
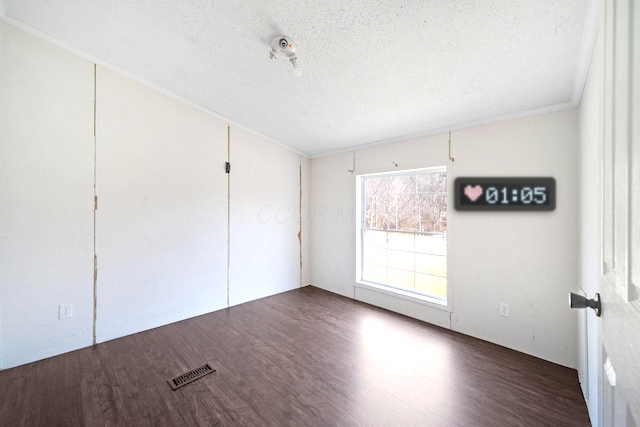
1.05
